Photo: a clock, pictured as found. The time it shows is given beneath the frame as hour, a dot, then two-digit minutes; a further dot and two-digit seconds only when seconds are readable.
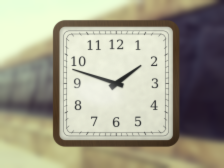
1.48
